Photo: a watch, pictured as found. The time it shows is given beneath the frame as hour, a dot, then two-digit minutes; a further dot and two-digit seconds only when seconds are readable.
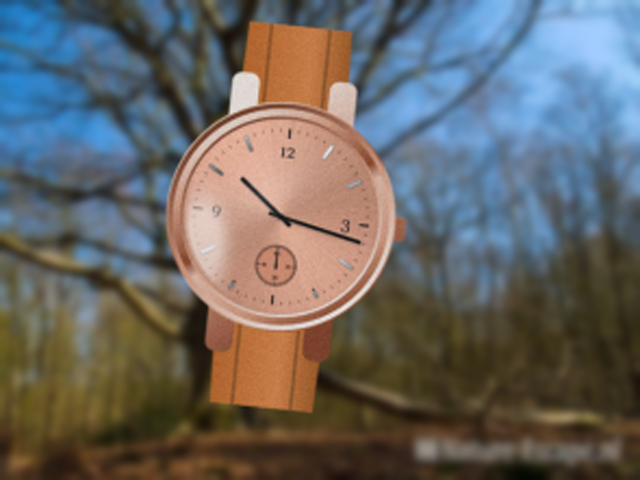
10.17
